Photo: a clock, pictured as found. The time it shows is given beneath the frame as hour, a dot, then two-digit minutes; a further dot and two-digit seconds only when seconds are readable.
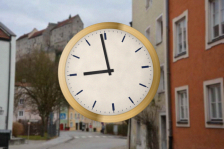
8.59
